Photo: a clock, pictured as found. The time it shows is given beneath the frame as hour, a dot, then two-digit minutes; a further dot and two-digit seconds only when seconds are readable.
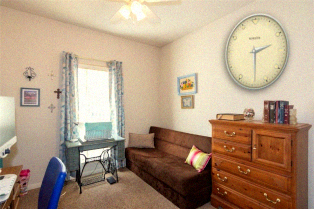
2.29
